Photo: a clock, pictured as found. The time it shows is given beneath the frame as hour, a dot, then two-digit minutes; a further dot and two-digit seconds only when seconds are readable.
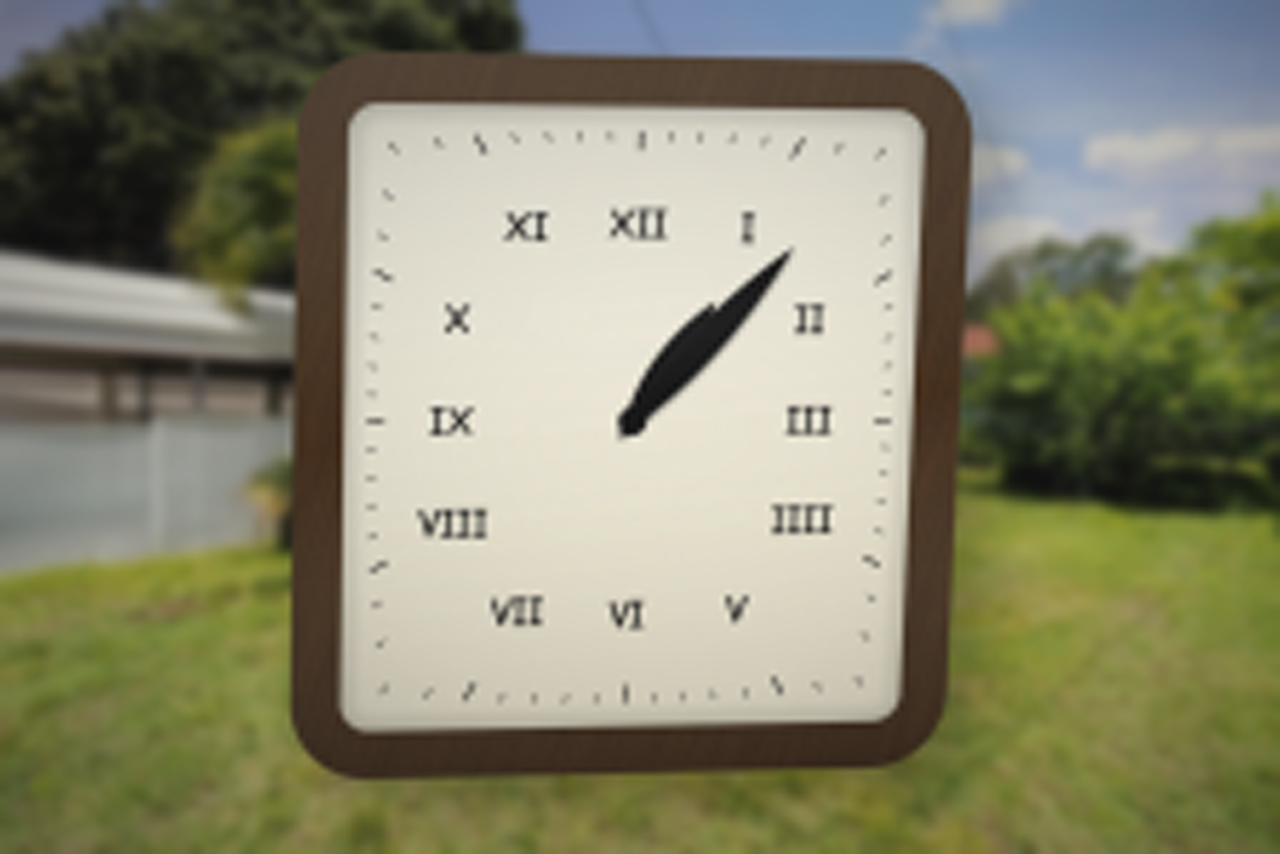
1.07
